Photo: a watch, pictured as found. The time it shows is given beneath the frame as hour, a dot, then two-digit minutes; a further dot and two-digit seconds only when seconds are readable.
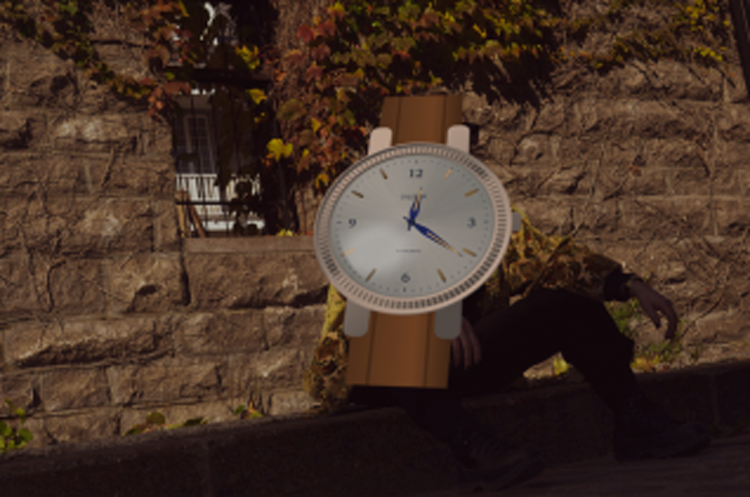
12.21
